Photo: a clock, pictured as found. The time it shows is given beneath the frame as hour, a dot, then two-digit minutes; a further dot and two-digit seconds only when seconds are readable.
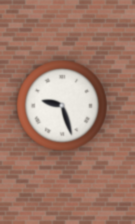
9.27
